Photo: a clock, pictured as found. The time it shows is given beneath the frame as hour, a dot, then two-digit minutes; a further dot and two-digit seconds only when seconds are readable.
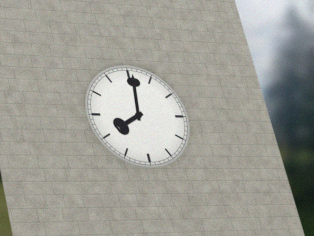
8.01
